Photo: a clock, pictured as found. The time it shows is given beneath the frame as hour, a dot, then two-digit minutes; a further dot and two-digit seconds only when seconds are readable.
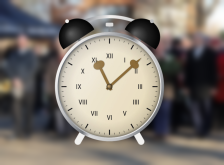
11.08
